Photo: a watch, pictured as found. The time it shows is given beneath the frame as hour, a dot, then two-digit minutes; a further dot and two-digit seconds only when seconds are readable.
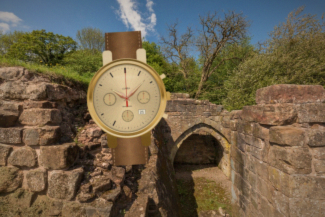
10.08
